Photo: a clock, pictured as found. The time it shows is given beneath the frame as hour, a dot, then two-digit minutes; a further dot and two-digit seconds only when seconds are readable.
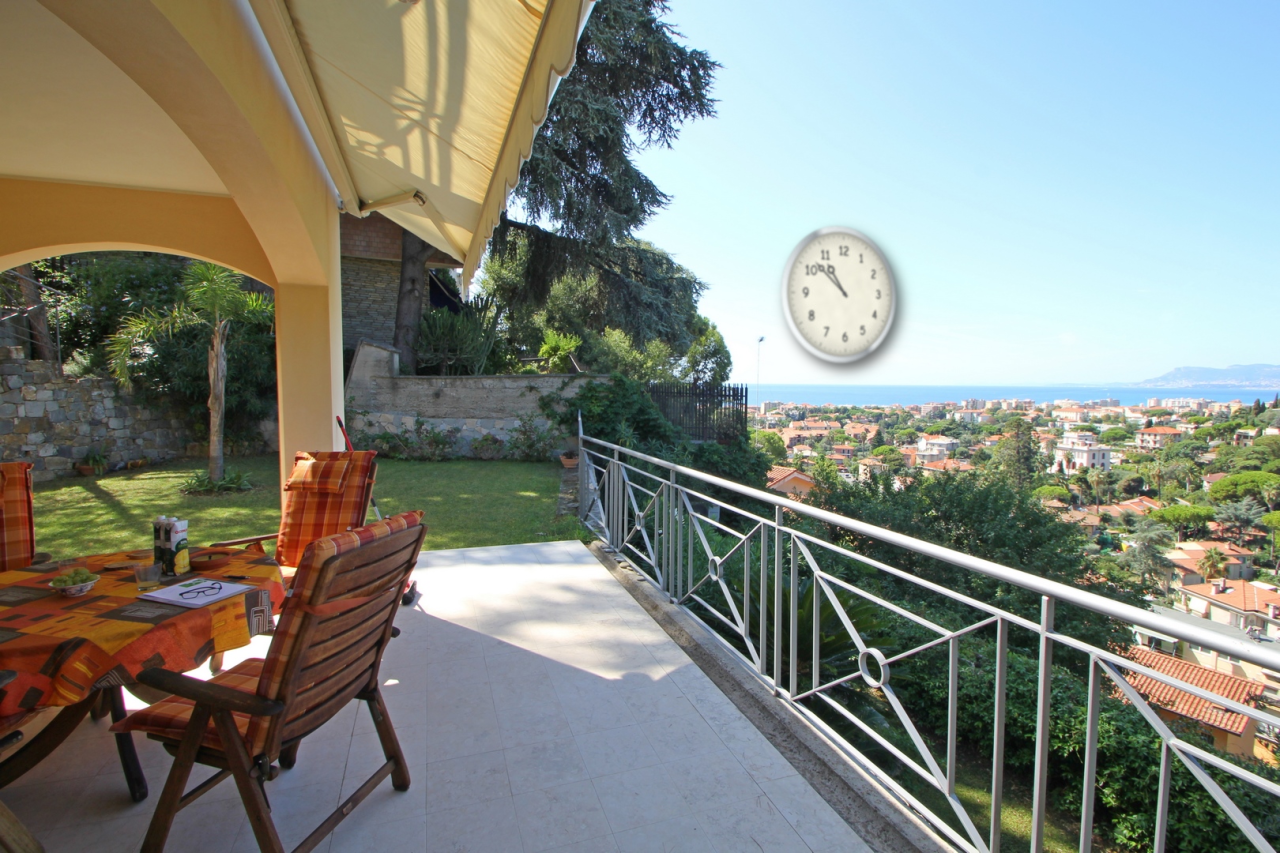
10.52
